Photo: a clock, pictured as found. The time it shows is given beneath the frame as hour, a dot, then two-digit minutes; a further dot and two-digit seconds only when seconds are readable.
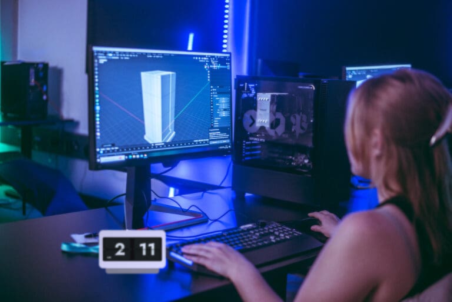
2.11
